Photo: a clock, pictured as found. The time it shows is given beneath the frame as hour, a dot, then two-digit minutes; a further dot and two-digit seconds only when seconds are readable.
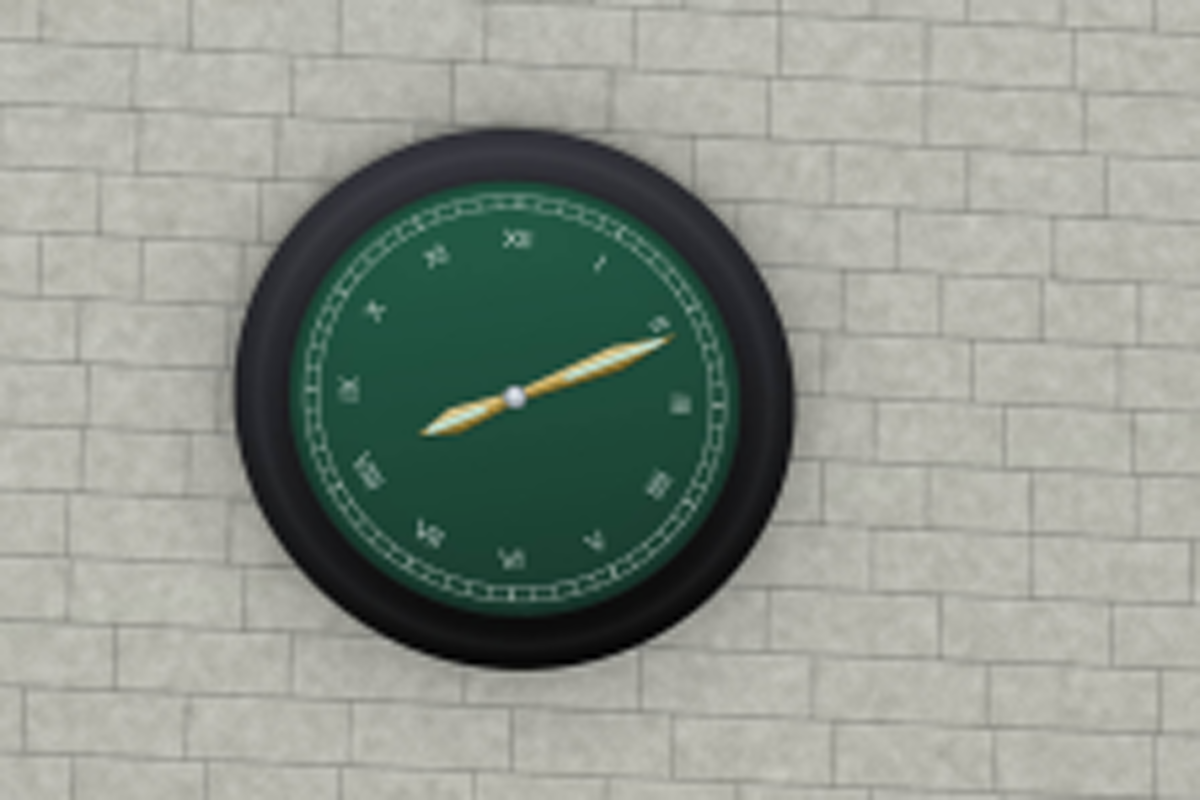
8.11
